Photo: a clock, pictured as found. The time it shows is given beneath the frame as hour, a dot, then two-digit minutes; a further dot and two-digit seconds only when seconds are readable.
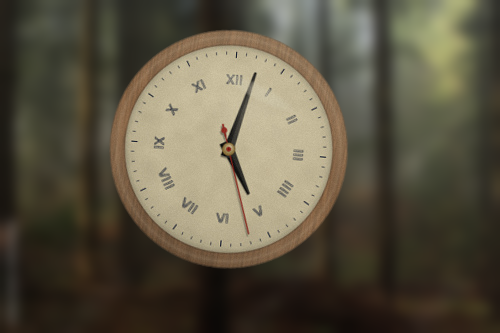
5.02.27
